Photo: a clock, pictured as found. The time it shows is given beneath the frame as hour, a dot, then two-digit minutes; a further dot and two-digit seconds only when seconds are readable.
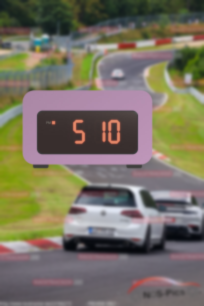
5.10
